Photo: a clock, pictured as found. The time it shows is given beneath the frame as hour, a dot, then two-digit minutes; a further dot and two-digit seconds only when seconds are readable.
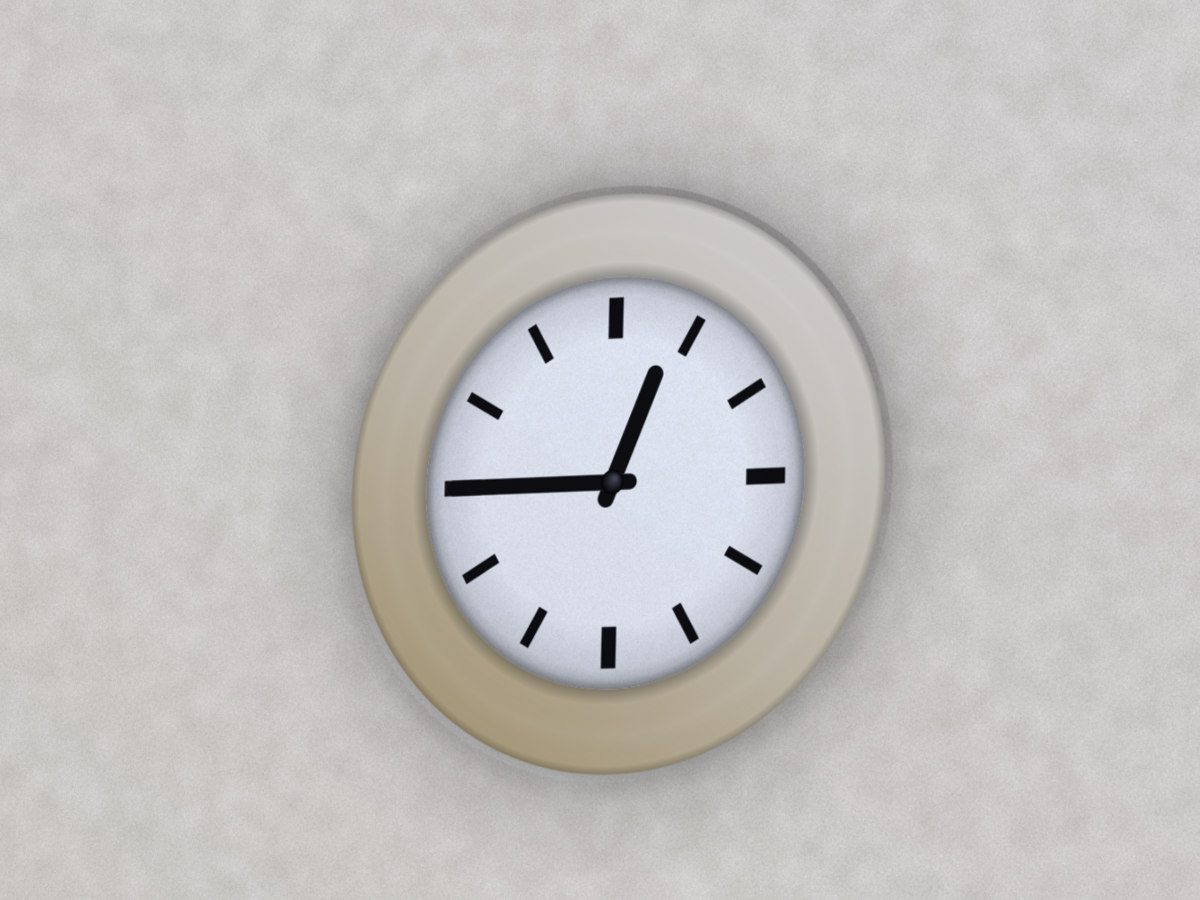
12.45
